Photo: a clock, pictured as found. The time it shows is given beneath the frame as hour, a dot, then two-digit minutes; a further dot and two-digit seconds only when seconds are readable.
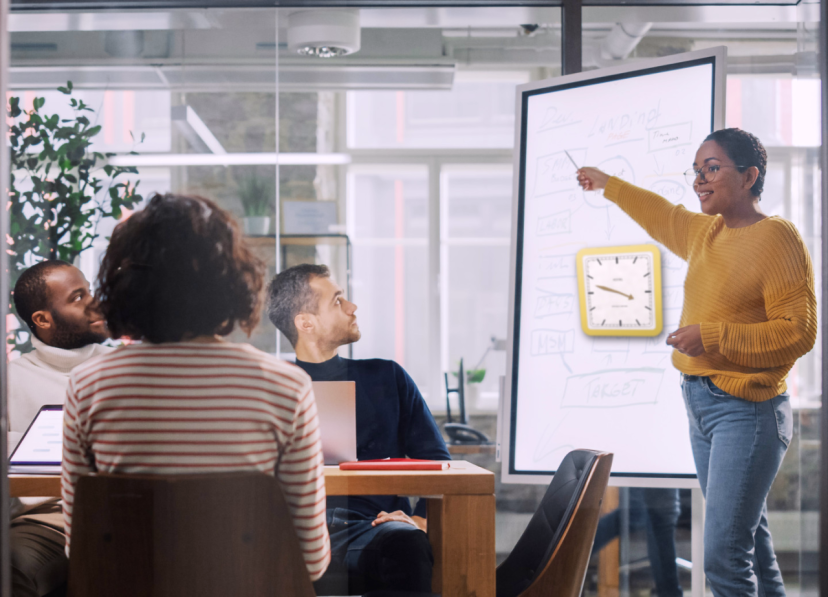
3.48
